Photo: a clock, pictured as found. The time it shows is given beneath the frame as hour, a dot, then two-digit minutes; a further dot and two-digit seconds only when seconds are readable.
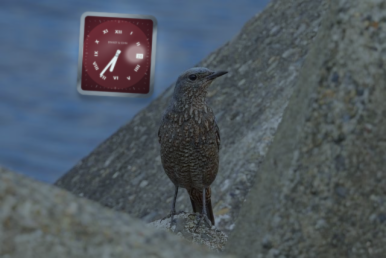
6.36
